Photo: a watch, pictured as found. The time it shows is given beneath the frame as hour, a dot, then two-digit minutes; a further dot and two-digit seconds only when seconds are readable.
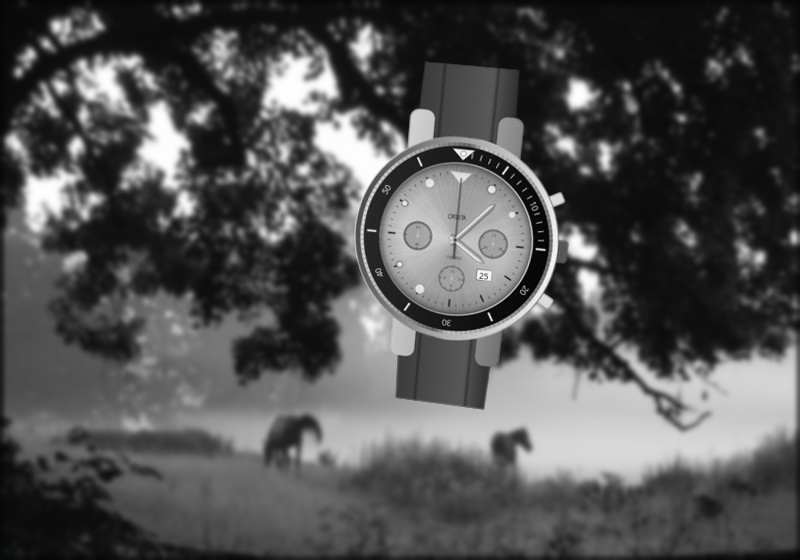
4.07
